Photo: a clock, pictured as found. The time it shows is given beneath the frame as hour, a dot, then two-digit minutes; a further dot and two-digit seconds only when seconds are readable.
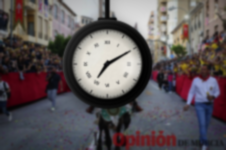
7.10
